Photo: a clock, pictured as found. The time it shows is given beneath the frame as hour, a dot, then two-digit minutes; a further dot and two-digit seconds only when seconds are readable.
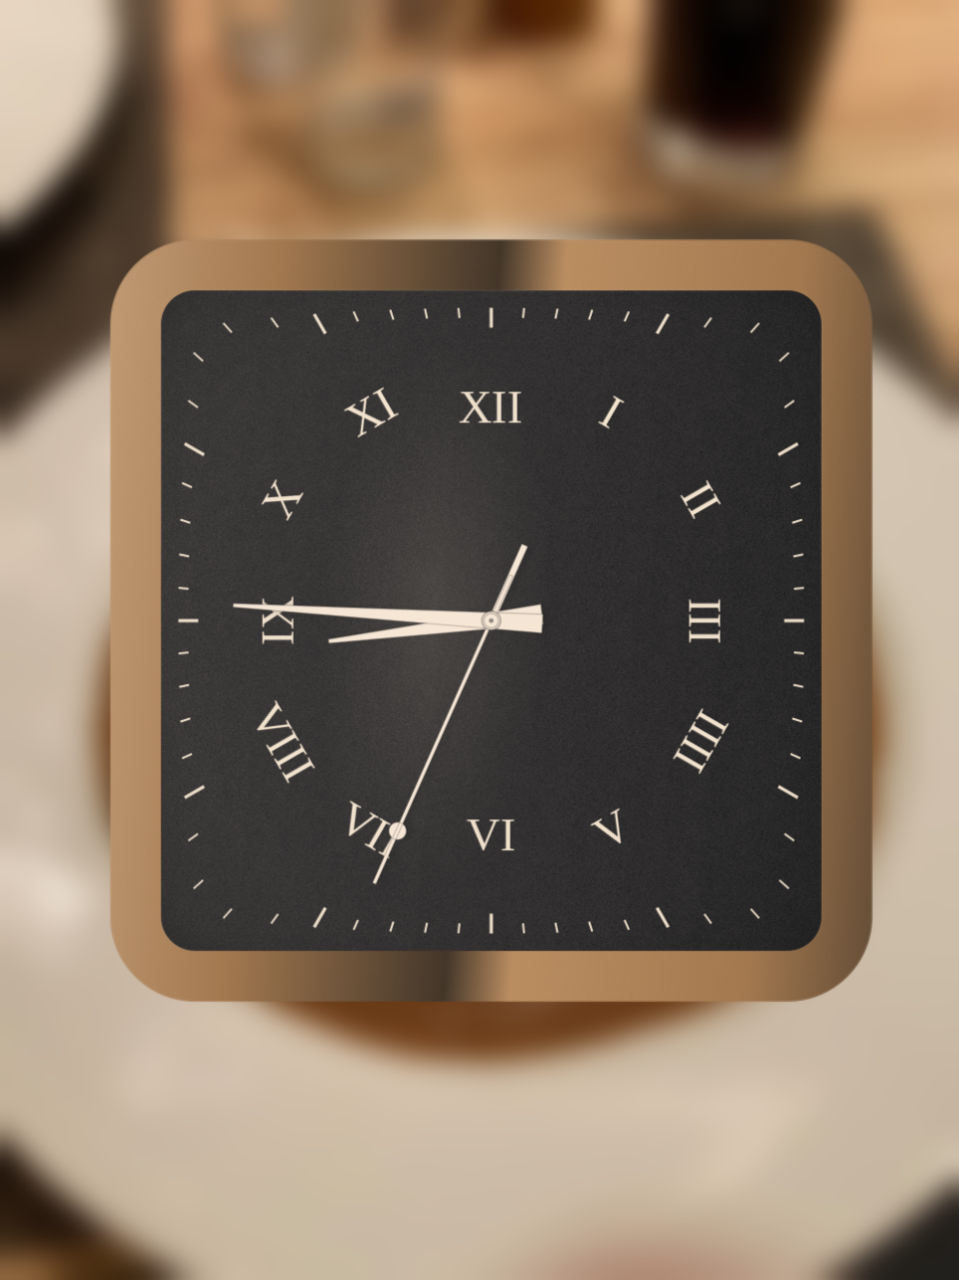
8.45.34
